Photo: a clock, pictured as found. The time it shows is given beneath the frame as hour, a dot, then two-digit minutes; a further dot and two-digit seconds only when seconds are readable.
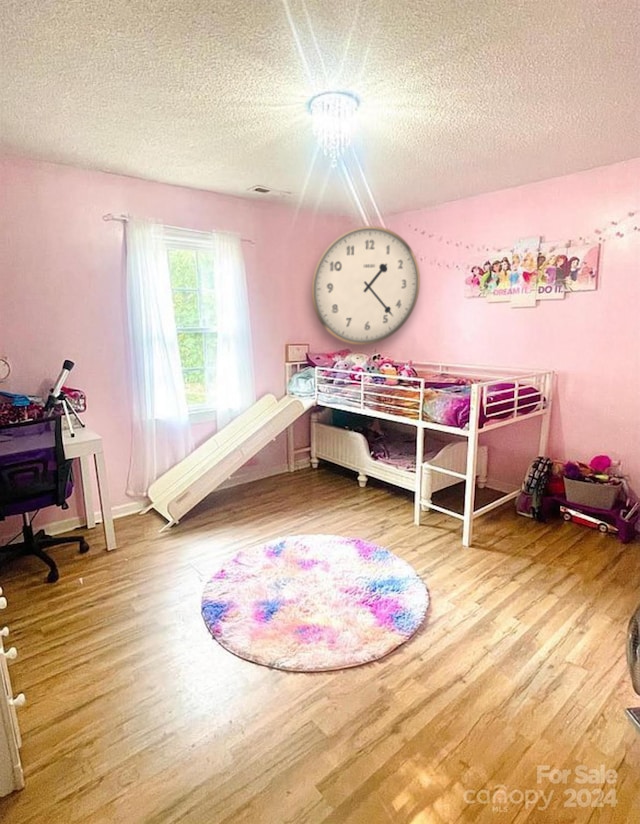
1.23
